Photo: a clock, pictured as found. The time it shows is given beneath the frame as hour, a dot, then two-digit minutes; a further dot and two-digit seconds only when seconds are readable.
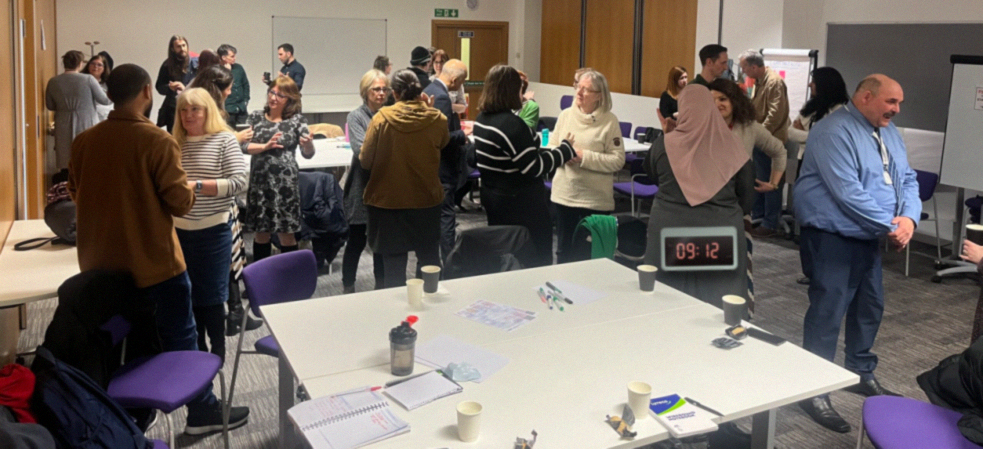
9.12
